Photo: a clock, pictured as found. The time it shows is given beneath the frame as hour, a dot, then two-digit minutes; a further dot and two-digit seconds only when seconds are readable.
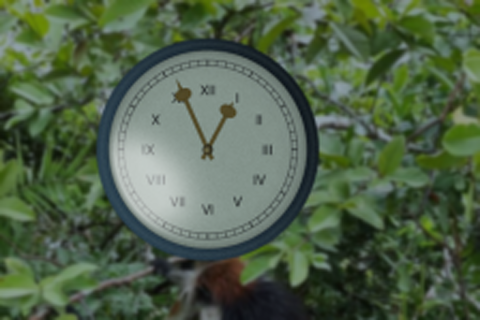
12.56
